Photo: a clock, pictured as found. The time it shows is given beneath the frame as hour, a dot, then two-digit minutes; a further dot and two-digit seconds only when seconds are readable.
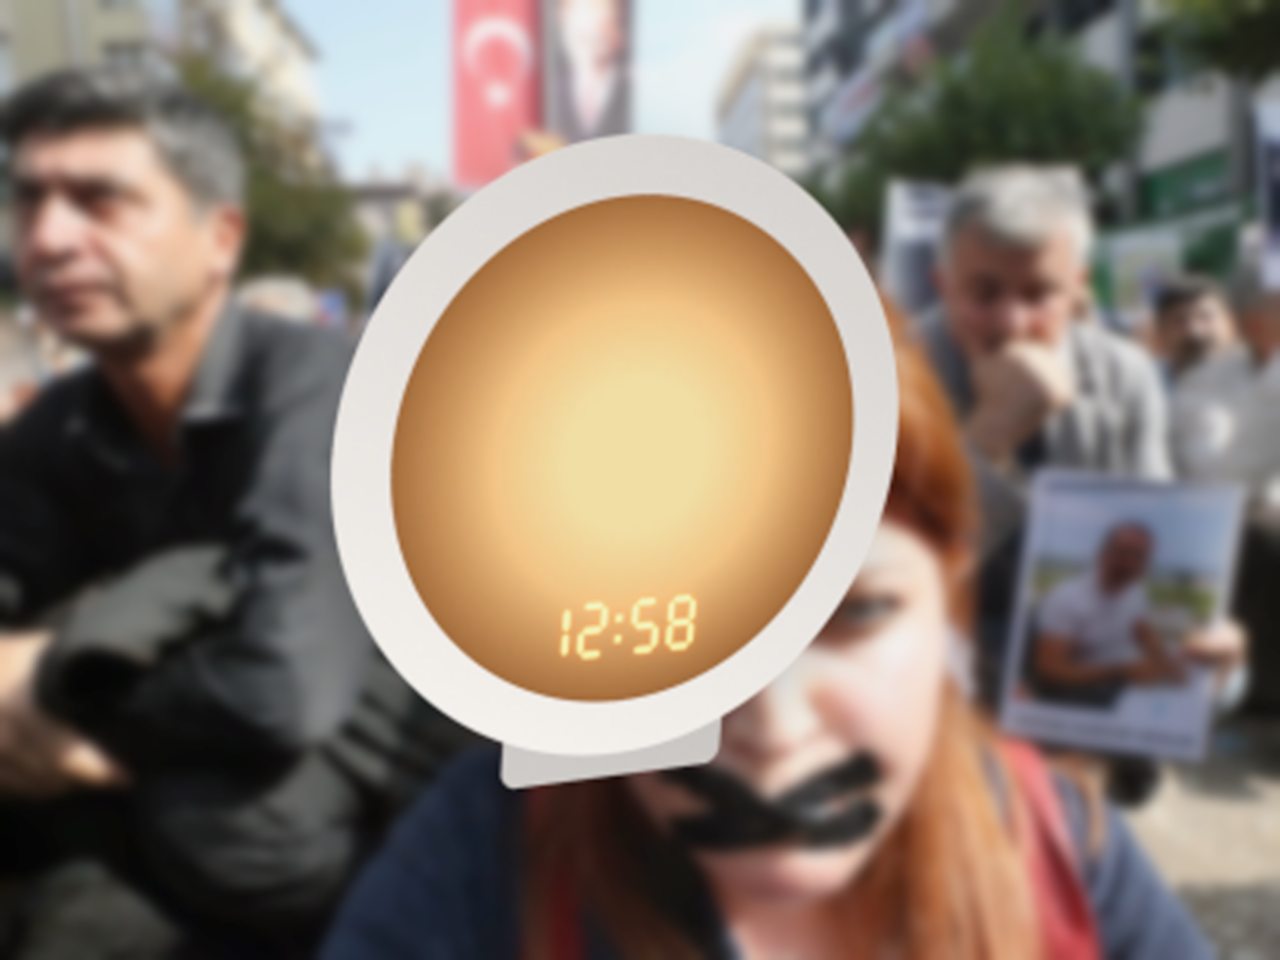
12.58
